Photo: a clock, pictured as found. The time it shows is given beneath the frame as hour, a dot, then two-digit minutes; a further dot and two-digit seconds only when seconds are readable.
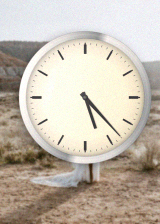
5.23
